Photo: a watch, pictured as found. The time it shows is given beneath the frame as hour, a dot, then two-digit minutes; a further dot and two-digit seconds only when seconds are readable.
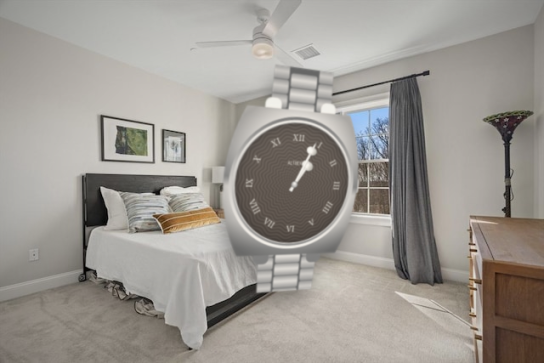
1.04
